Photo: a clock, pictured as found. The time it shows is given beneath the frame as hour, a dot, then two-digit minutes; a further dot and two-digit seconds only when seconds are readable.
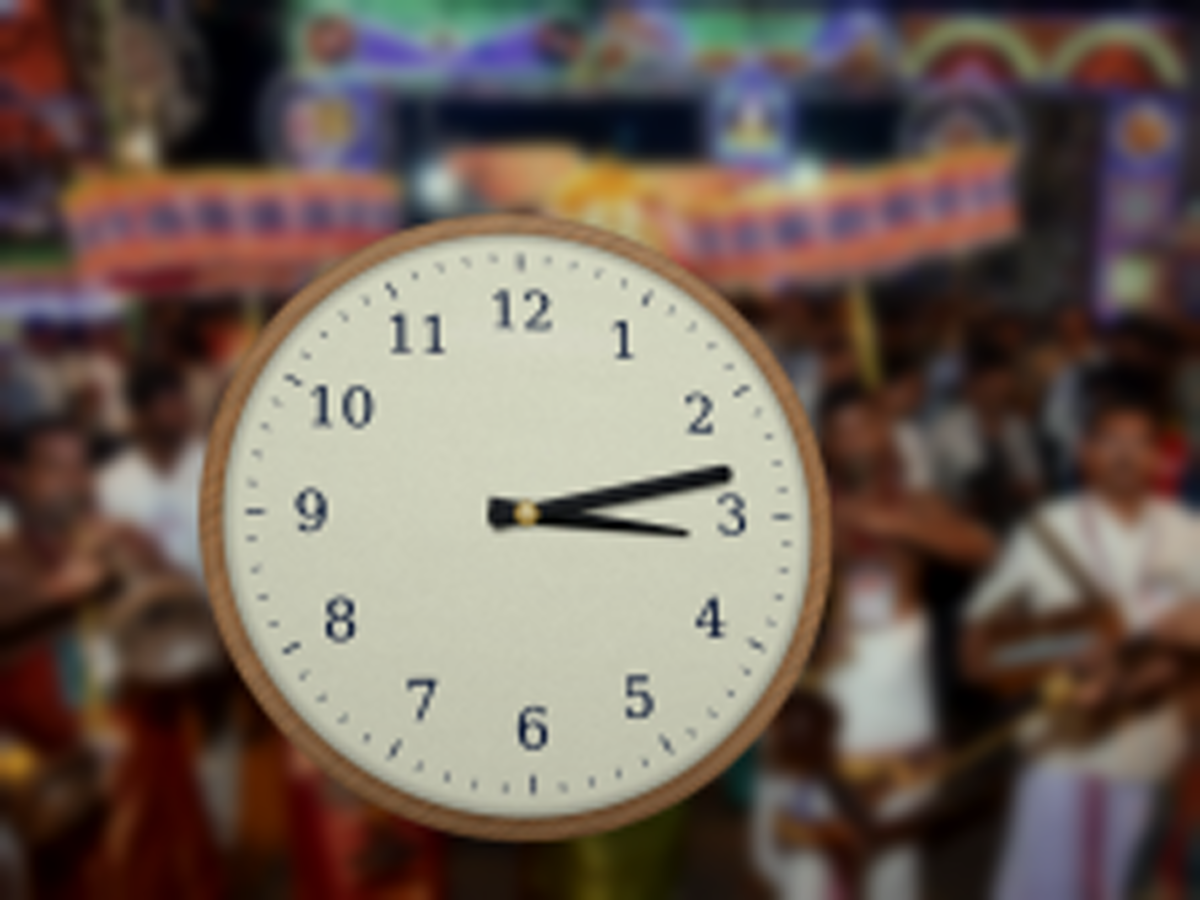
3.13
